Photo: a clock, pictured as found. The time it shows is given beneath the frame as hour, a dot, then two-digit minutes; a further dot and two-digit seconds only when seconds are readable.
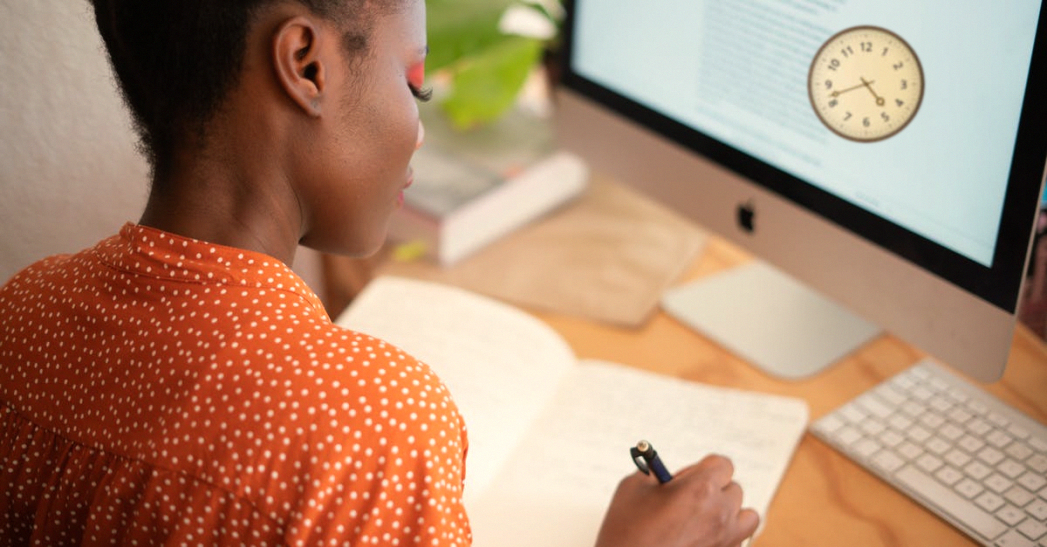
4.42
